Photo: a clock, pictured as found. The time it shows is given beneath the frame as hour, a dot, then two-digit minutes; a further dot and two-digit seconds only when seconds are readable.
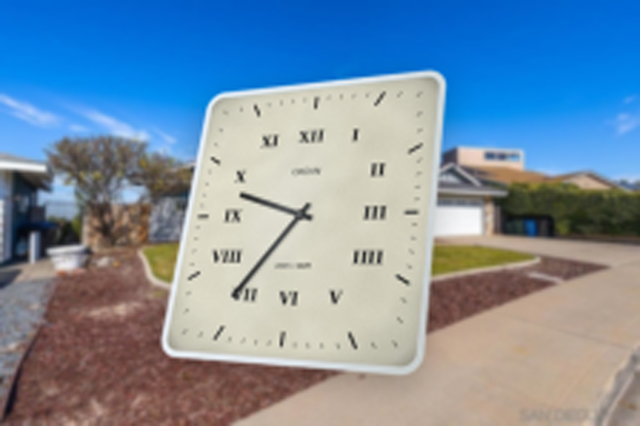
9.36
